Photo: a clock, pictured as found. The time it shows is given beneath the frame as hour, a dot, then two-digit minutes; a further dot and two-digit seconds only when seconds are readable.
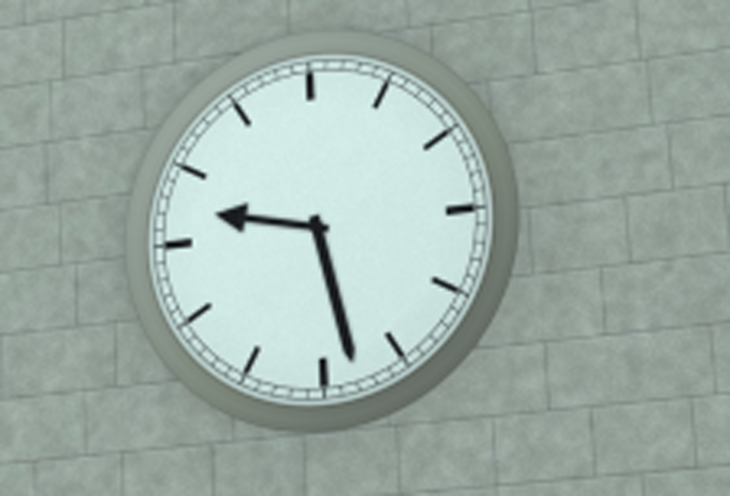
9.28
